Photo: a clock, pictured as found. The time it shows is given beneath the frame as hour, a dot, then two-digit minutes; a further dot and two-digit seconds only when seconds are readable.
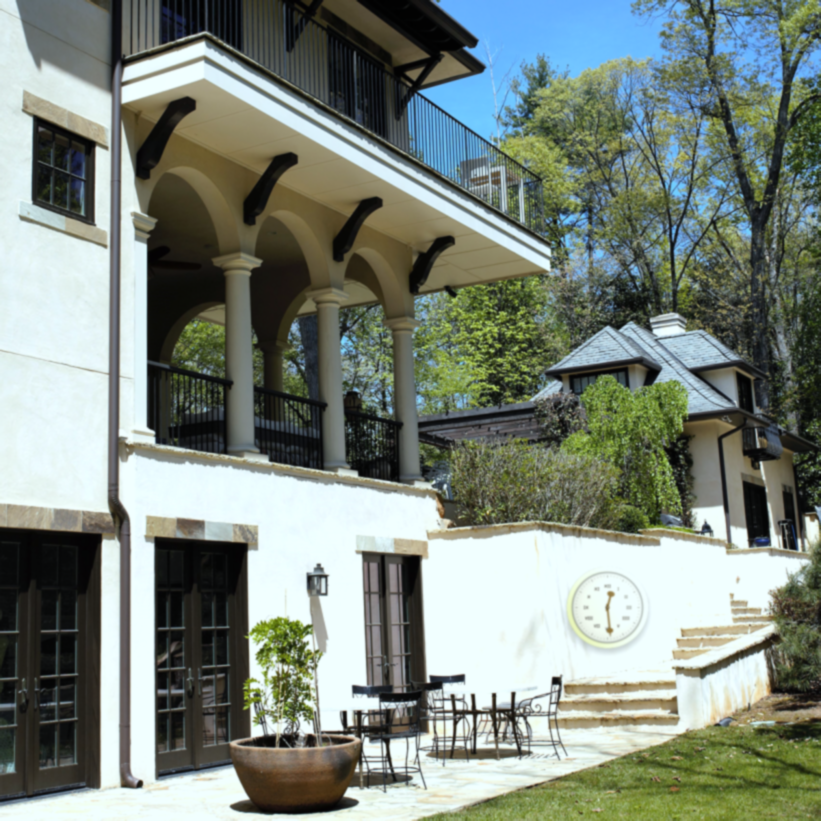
12.29
